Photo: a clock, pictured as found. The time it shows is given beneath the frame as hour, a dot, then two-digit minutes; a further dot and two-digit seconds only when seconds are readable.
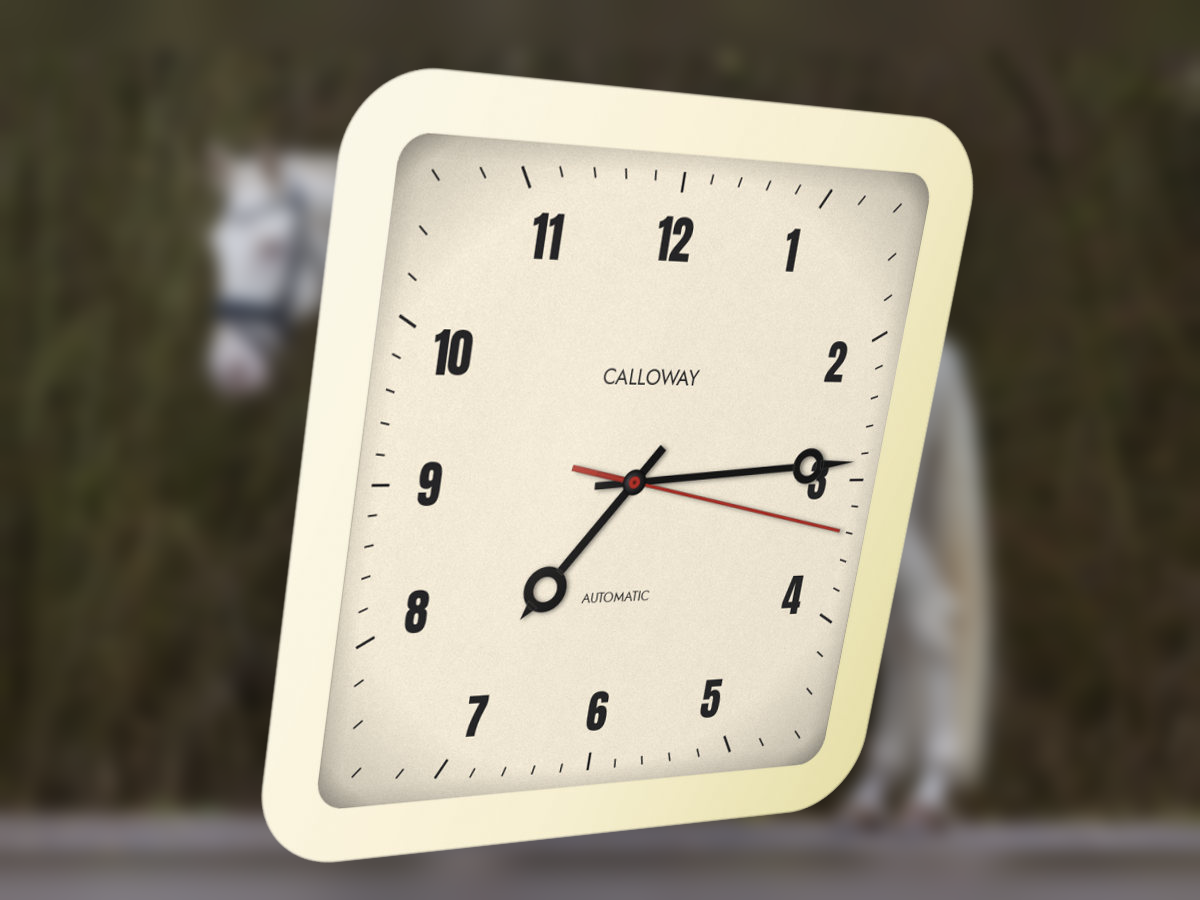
7.14.17
